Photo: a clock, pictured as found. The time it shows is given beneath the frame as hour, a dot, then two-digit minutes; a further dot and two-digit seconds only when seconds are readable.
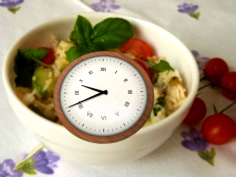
9.41
